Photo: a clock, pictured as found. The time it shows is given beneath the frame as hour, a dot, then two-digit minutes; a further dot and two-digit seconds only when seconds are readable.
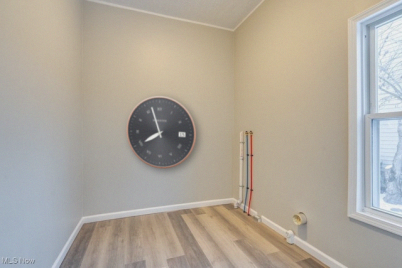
7.57
